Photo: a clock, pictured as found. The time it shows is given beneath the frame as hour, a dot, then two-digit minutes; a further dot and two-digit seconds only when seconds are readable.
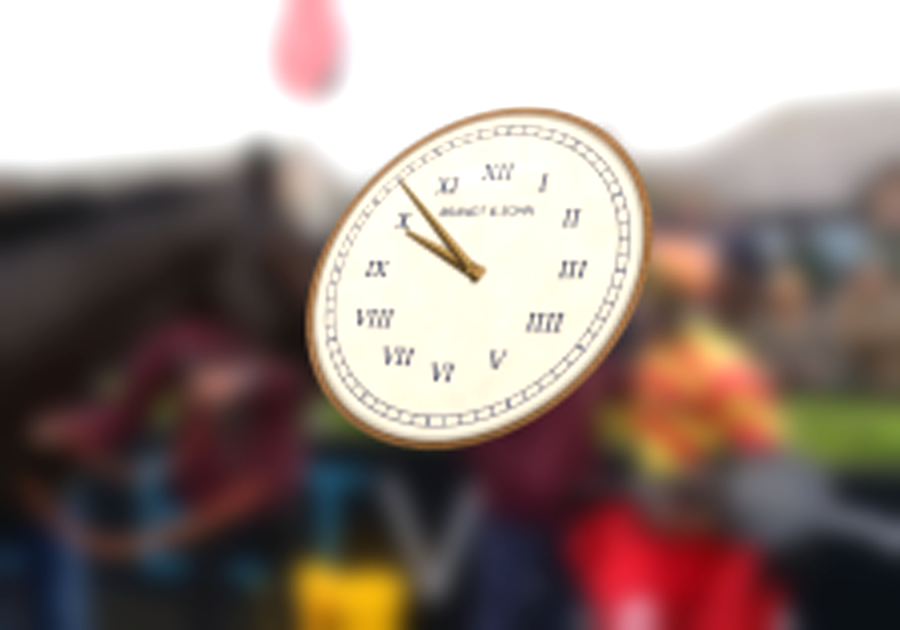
9.52
